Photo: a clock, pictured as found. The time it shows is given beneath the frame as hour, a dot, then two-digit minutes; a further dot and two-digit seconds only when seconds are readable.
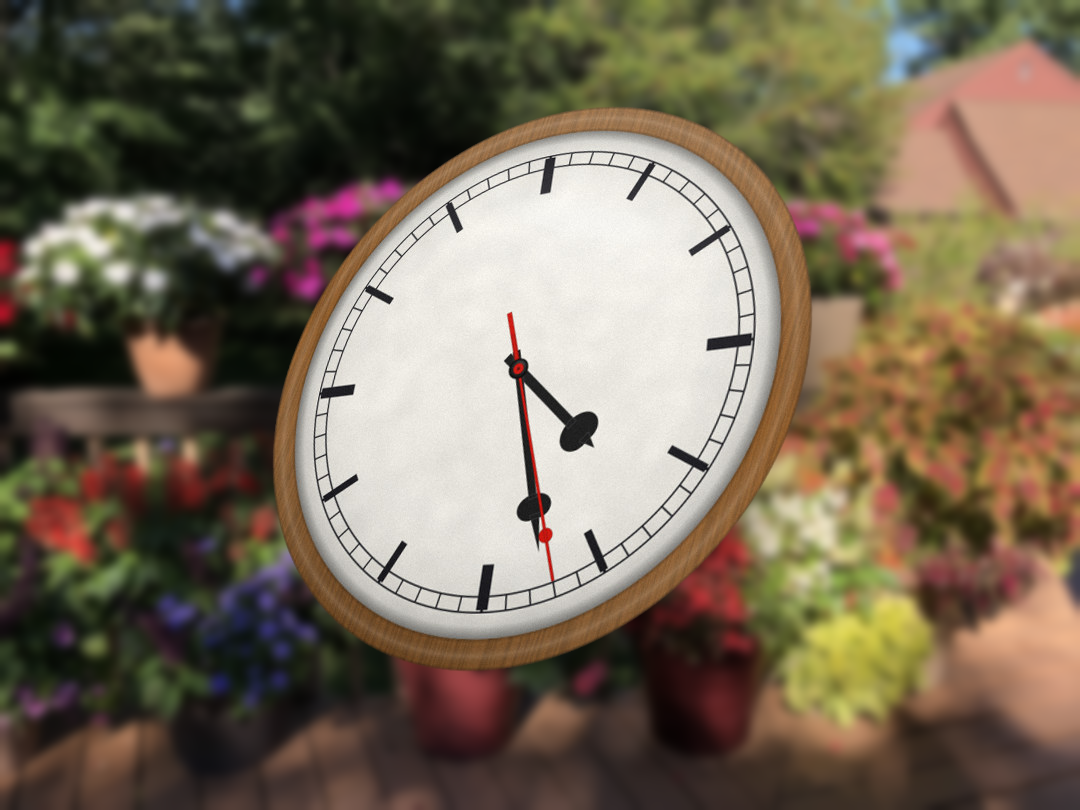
4.27.27
